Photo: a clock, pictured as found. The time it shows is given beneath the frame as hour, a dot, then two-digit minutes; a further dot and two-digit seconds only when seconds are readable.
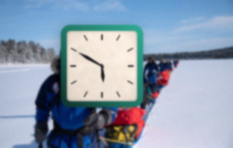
5.50
